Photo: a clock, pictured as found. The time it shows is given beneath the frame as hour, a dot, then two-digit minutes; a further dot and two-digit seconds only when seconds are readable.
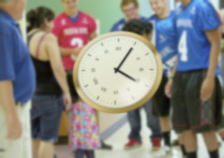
4.05
